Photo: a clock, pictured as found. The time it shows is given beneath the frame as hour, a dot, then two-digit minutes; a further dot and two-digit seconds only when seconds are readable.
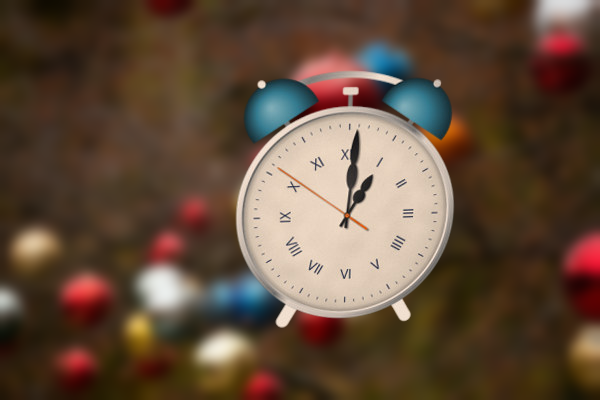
1.00.51
